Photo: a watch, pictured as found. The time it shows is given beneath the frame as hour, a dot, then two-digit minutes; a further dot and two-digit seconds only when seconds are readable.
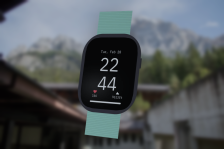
22.44
